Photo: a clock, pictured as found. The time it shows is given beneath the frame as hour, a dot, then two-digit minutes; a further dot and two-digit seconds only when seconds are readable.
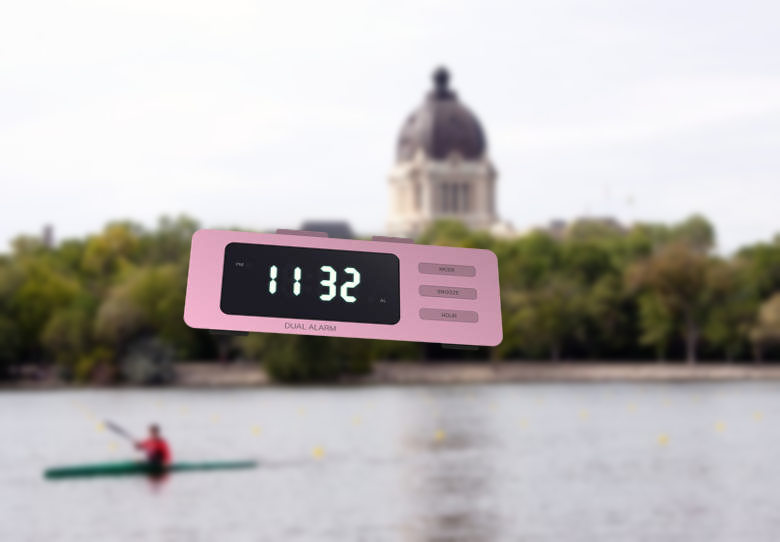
11.32
